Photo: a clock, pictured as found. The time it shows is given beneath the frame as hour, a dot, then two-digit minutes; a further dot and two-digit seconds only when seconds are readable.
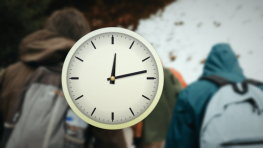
12.13
